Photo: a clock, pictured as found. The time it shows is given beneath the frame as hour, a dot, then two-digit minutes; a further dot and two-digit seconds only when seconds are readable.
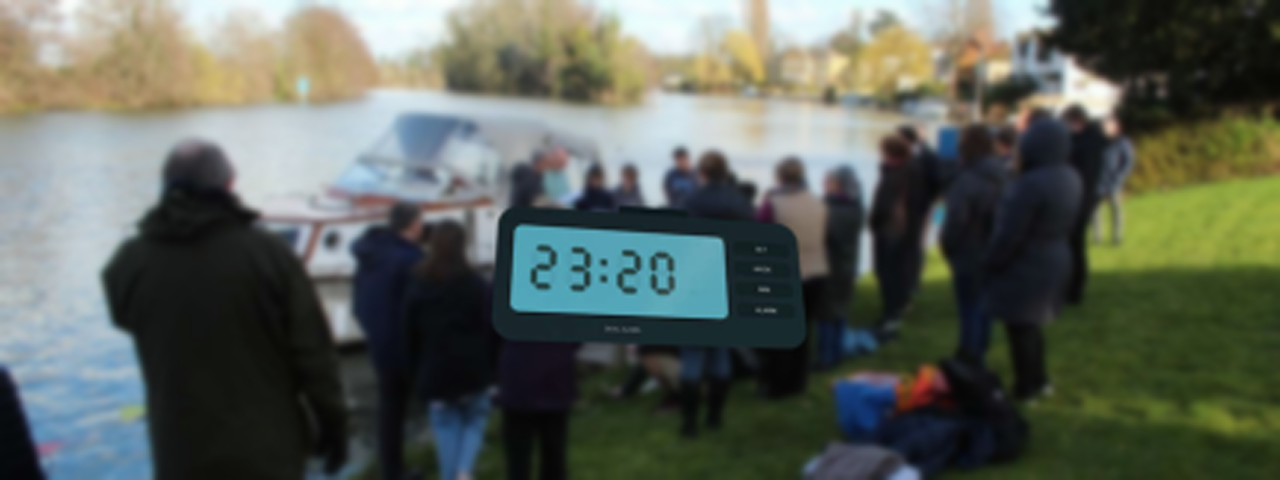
23.20
